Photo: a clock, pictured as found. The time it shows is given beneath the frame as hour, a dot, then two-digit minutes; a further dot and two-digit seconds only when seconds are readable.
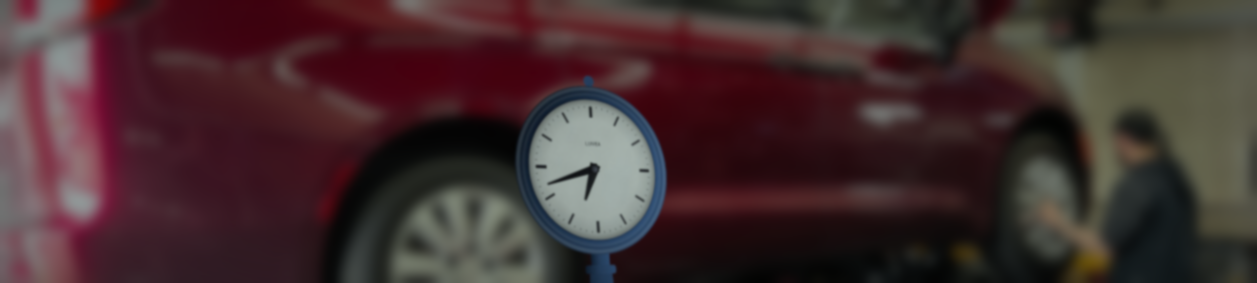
6.42
